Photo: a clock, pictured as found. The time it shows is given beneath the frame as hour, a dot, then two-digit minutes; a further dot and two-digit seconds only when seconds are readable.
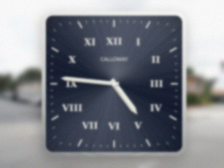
4.46
